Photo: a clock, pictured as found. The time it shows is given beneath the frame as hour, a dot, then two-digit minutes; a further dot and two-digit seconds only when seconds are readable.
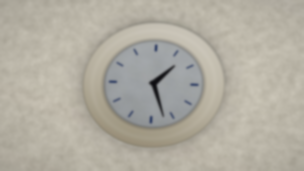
1.27
